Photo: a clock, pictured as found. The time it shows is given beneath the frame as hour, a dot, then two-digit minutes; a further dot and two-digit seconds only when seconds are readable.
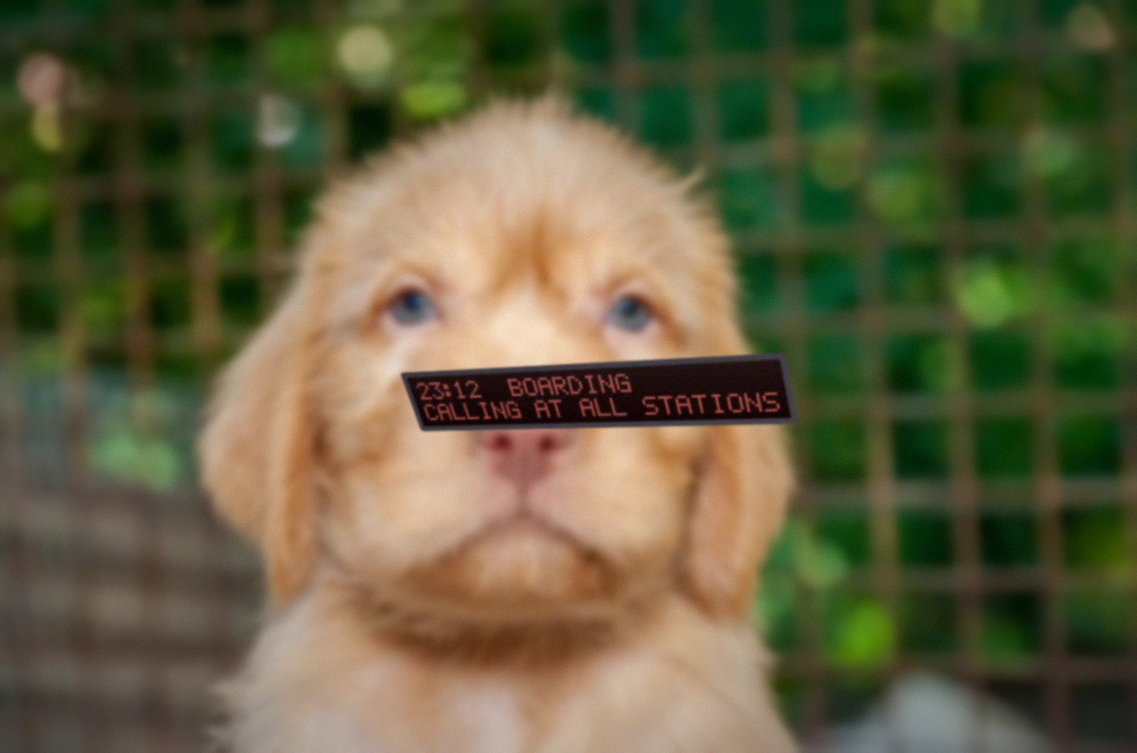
23.12
